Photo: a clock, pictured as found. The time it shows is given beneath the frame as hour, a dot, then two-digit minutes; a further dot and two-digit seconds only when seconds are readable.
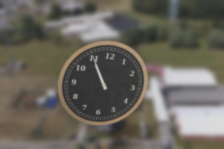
10.55
